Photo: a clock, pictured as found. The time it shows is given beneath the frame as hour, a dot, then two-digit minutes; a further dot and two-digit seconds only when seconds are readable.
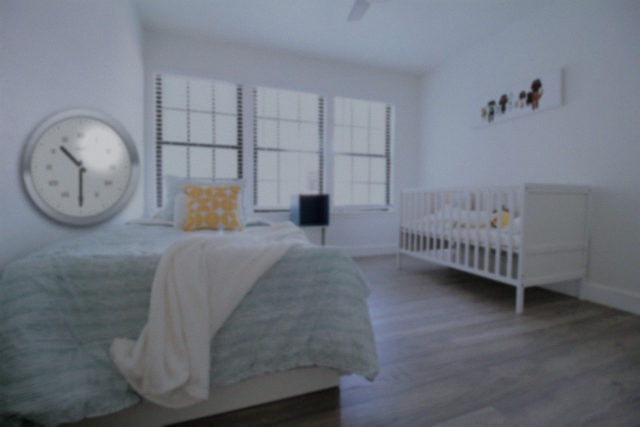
10.30
